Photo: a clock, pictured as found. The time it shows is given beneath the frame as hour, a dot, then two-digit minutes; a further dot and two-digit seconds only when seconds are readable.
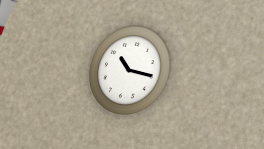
10.15
